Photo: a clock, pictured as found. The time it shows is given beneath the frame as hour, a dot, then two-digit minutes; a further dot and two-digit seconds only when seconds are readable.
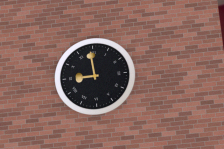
8.59
